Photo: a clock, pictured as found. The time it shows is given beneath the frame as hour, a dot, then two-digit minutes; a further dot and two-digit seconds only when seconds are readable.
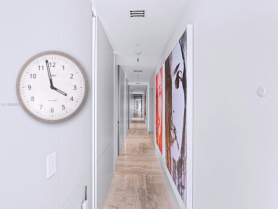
3.58
